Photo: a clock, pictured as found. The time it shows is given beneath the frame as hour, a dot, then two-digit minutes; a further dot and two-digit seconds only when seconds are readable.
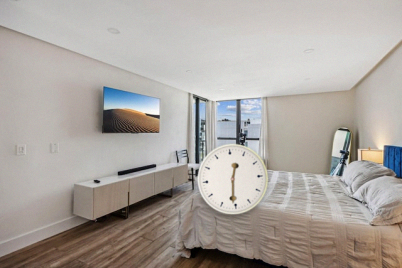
12.31
